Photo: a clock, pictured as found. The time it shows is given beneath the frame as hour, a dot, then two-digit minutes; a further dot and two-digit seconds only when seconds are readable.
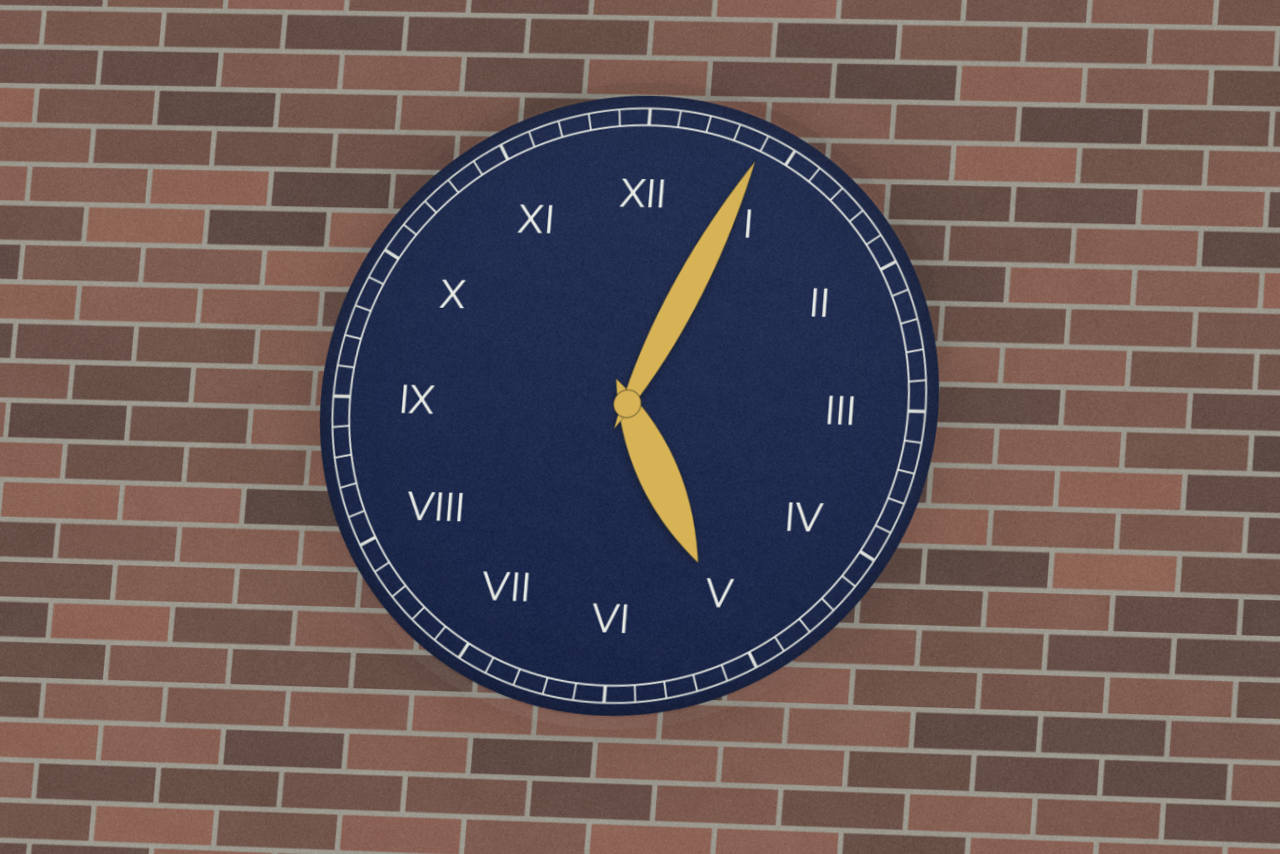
5.04
